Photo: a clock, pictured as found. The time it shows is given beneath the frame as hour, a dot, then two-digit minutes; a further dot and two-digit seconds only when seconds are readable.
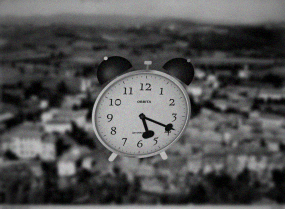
5.19
